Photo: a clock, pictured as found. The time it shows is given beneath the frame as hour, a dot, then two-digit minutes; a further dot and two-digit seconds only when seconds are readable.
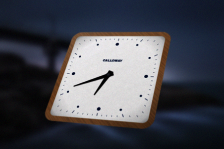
6.41
